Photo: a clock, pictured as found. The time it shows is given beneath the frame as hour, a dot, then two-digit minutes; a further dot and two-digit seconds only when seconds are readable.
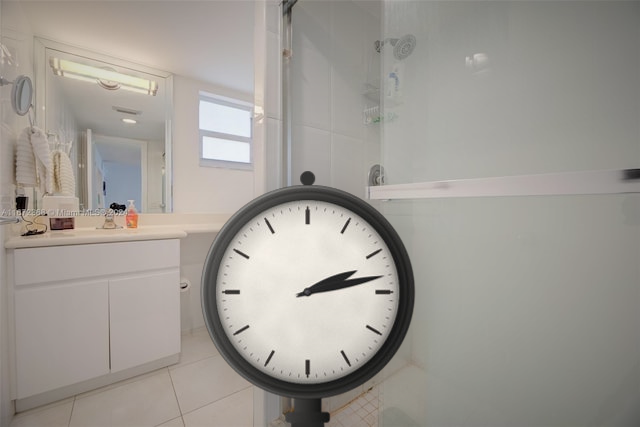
2.13
